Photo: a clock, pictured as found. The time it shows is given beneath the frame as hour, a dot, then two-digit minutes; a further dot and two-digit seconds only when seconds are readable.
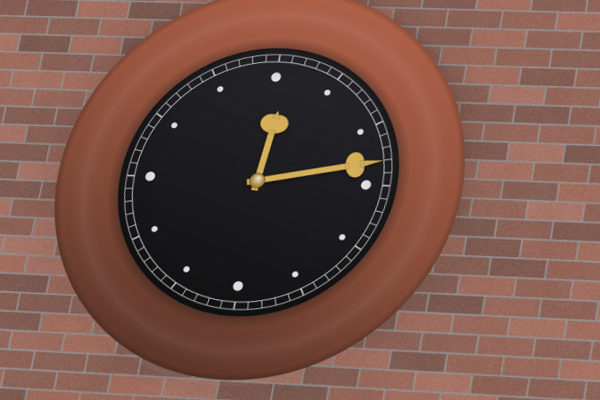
12.13
